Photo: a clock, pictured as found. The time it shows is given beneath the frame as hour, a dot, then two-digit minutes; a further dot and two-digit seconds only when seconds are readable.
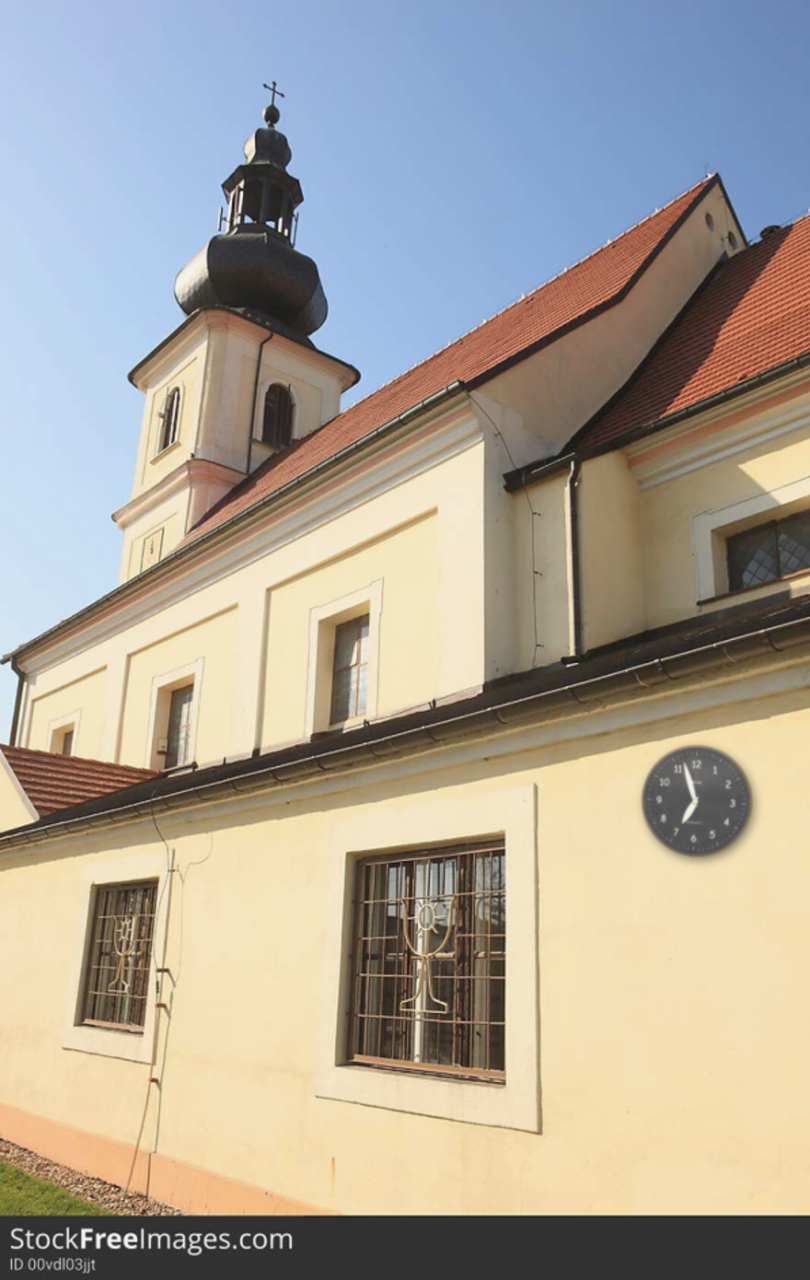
6.57
